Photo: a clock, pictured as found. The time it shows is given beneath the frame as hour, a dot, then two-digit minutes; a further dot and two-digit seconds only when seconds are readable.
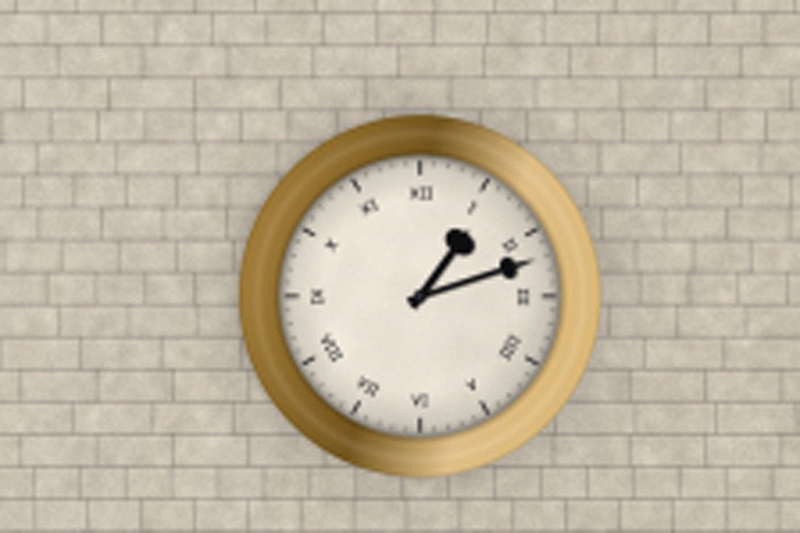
1.12
